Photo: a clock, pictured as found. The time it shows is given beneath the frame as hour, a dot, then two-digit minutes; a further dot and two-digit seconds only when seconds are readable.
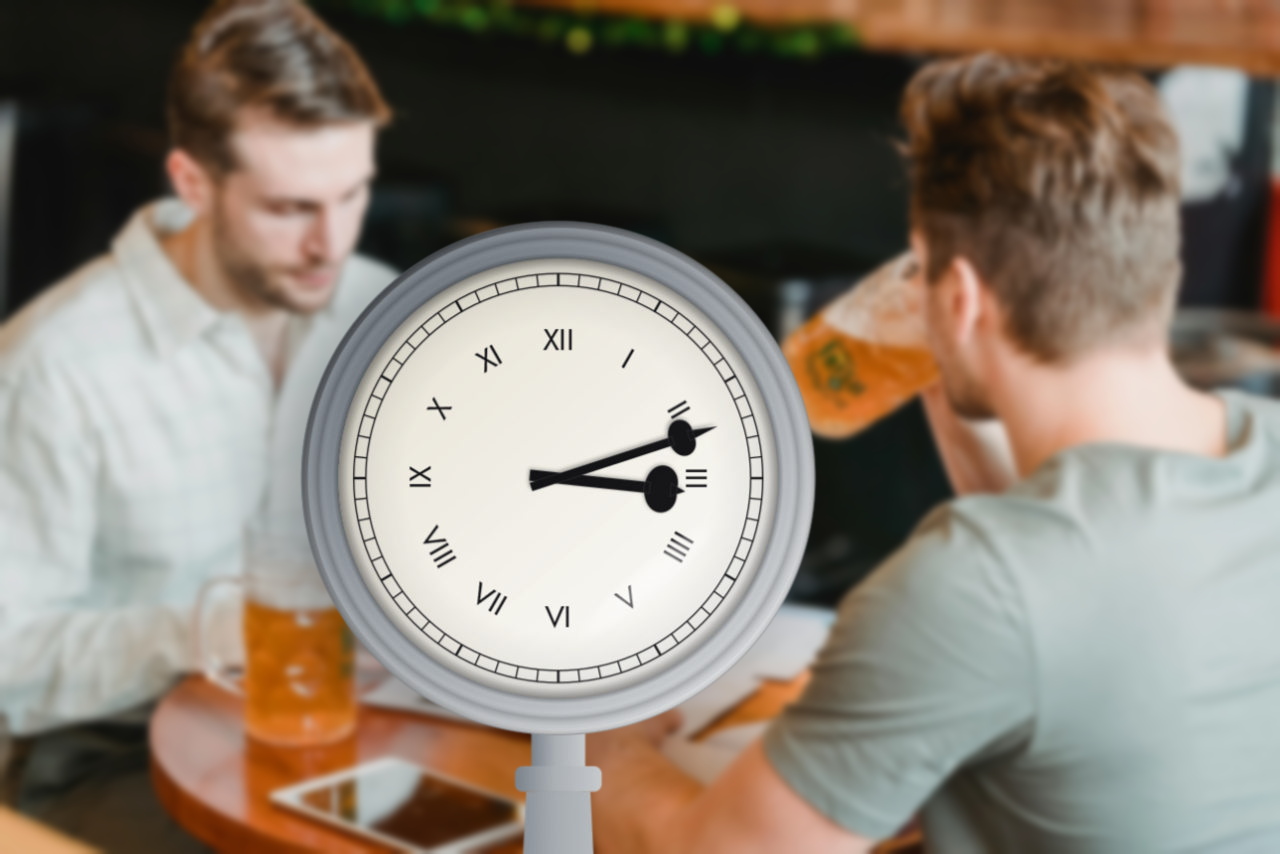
3.12
